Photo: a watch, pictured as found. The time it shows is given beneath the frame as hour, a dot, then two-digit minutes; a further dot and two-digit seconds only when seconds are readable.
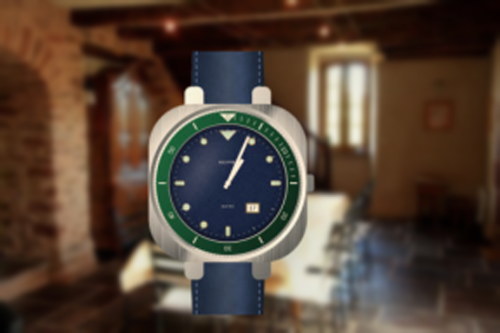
1.04
